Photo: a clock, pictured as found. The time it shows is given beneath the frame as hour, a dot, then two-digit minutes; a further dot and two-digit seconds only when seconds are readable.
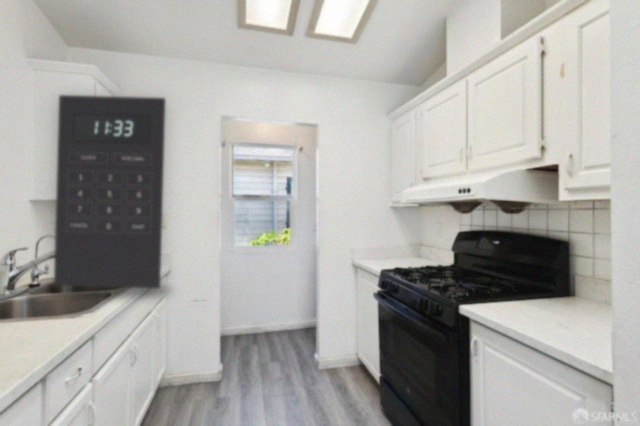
11.33
